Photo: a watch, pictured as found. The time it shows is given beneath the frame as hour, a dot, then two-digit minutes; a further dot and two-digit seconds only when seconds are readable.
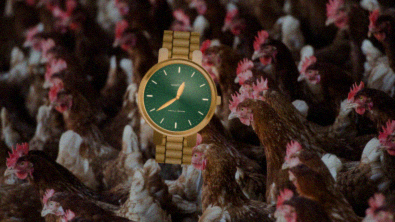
12.39
